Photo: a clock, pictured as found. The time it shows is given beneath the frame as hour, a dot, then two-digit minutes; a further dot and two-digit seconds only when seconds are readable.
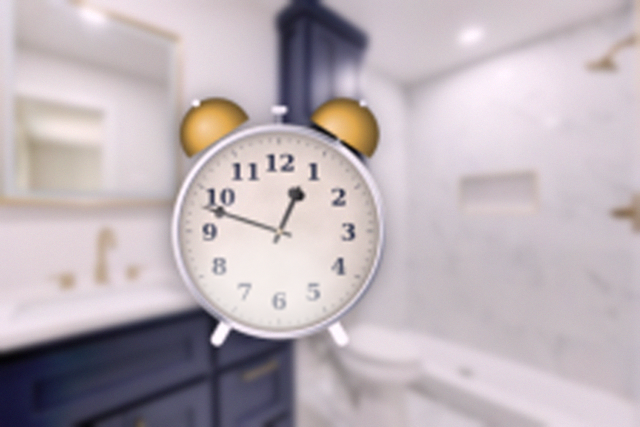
12.48
